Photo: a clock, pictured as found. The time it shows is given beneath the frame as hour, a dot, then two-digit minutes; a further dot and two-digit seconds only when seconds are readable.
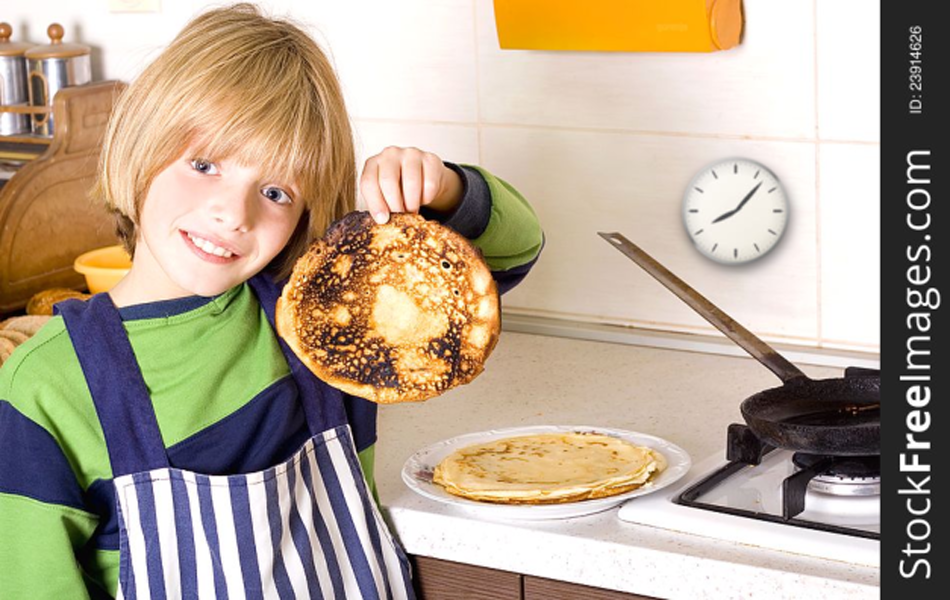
8.07
